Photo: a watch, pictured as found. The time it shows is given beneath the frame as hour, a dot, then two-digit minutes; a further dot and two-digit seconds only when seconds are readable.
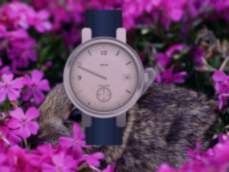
9.49
